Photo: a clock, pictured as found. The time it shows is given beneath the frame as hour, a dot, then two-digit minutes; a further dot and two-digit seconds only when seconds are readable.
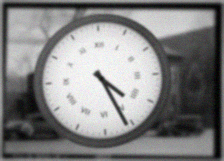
4.26
